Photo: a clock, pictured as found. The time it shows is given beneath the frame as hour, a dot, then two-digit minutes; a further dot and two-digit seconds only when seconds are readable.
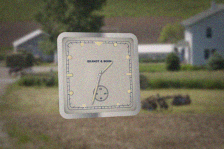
1.33
